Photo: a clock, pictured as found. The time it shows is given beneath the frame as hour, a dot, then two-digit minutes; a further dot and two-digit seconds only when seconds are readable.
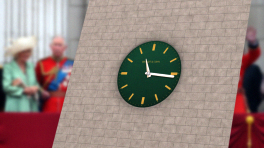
11.16
